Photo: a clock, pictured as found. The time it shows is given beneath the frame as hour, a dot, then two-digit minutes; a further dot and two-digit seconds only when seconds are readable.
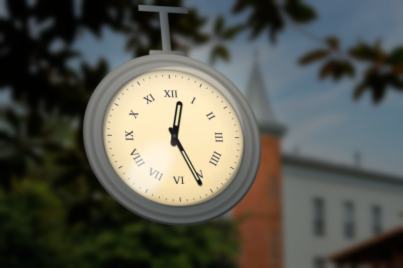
12.26
